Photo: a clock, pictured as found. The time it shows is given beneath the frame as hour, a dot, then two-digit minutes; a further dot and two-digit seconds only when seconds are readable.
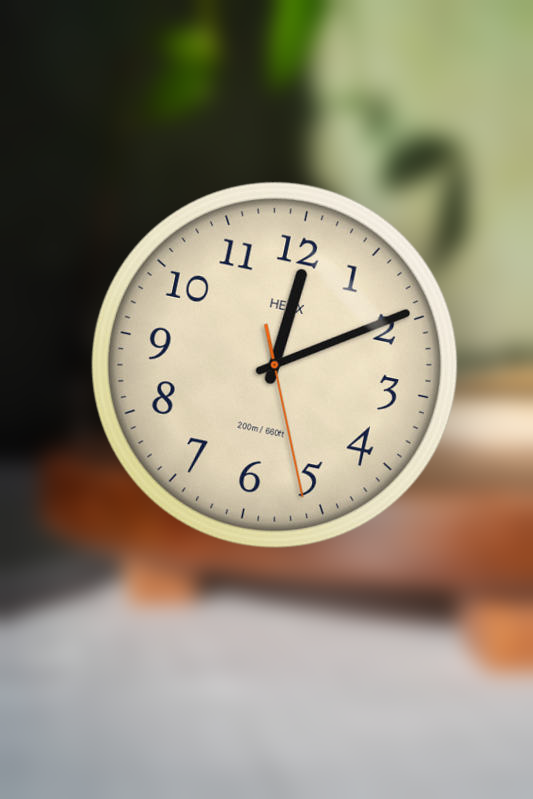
12.09.26
